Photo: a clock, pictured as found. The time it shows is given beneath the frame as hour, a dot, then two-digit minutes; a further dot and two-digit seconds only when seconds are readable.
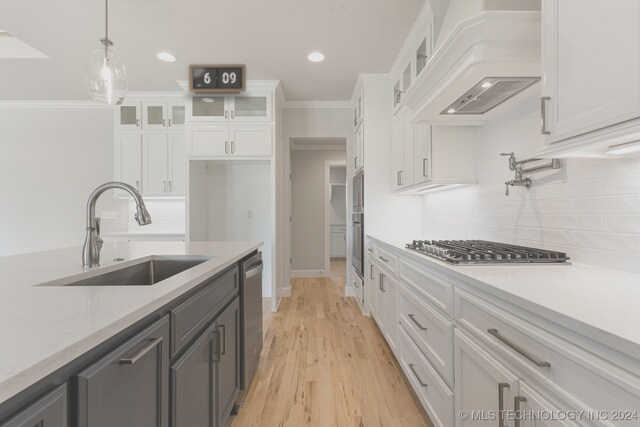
6.09
